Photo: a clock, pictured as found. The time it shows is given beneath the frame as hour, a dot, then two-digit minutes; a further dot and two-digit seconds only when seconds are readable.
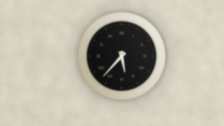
5.37
